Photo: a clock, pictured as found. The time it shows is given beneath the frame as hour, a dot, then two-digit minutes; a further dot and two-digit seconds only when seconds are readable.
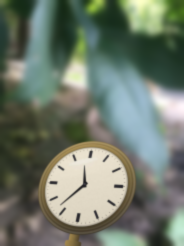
11.37
